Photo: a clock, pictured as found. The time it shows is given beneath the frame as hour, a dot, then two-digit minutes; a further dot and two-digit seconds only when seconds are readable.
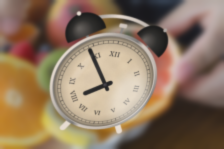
7.54
